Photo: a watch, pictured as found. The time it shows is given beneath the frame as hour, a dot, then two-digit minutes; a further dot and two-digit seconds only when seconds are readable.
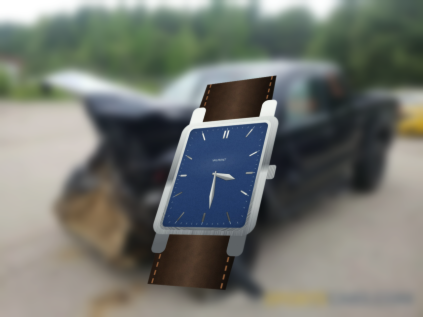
3.29
